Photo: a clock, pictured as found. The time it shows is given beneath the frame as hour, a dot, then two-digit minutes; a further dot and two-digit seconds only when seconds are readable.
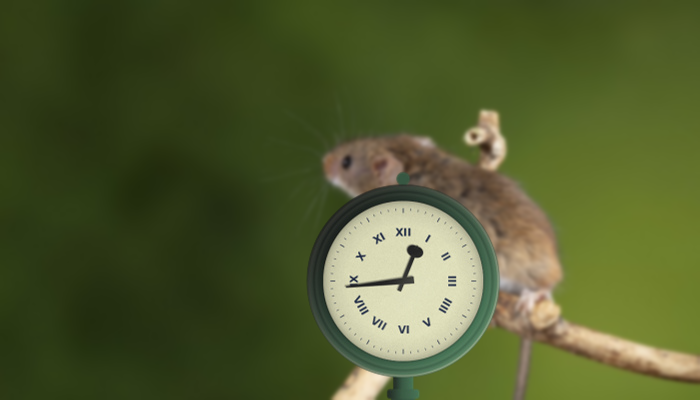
12.44
